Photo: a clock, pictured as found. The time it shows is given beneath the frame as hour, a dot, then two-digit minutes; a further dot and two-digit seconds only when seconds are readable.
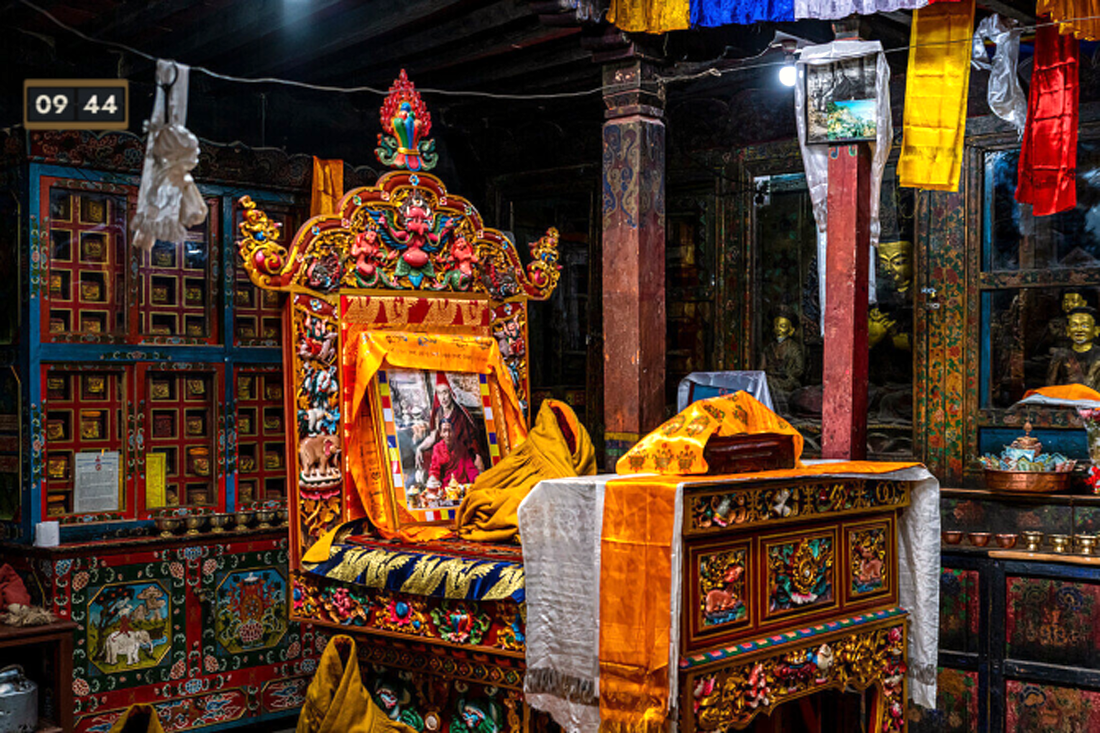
9.44
